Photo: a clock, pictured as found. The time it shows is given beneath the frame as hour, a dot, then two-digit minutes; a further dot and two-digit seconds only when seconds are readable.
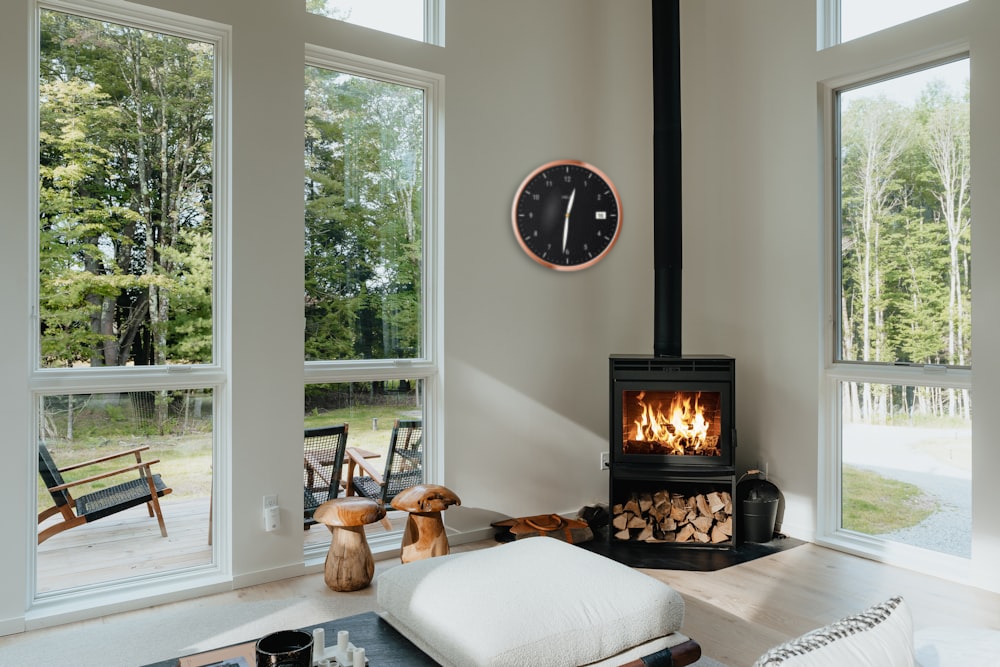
12.31
